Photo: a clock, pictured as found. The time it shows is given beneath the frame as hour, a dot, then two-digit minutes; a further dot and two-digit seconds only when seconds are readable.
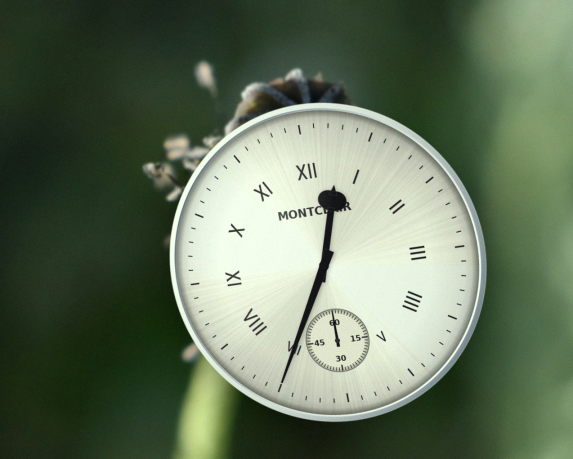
12.35
